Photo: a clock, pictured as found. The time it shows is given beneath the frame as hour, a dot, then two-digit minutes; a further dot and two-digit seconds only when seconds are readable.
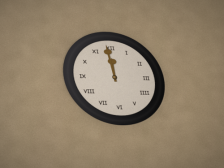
11.59
